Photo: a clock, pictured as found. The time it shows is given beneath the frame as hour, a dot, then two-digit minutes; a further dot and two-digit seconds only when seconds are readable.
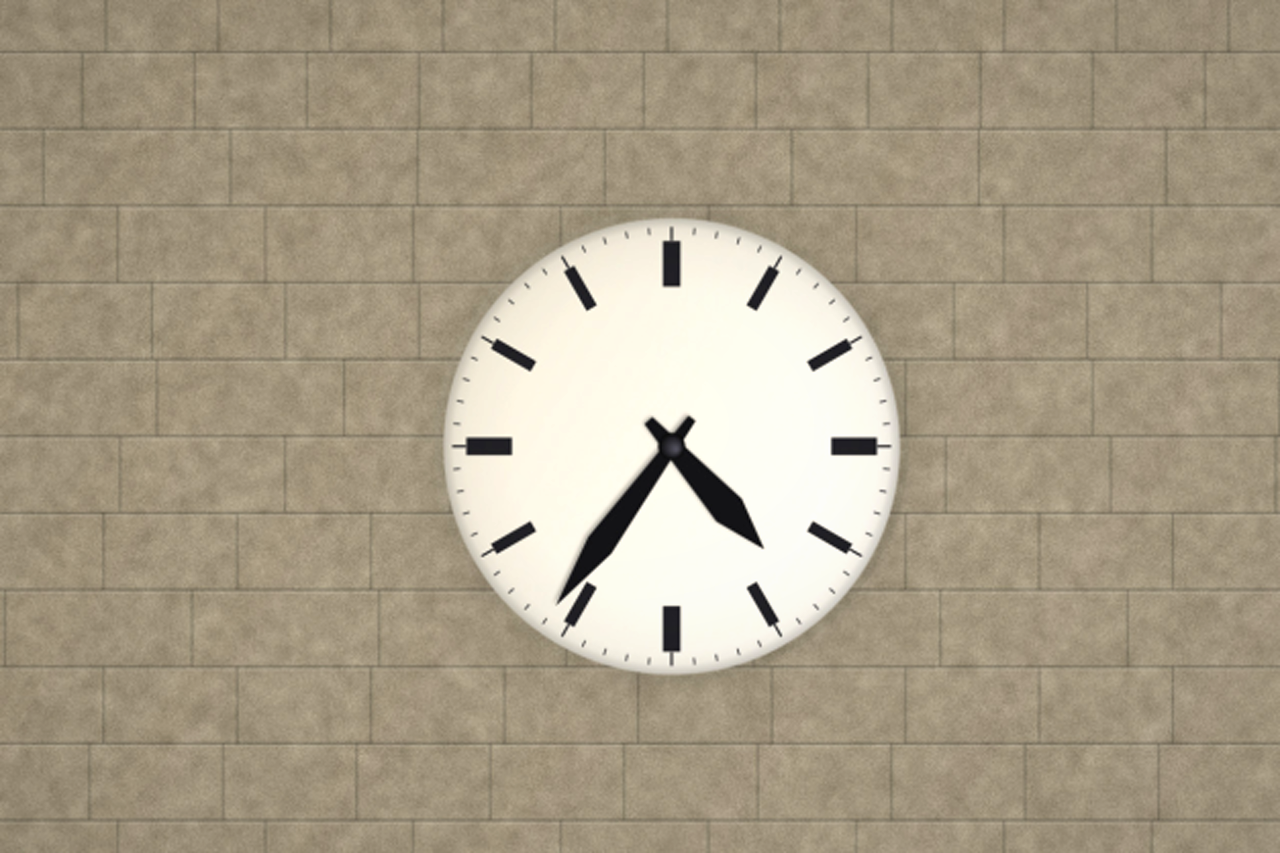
4.36
